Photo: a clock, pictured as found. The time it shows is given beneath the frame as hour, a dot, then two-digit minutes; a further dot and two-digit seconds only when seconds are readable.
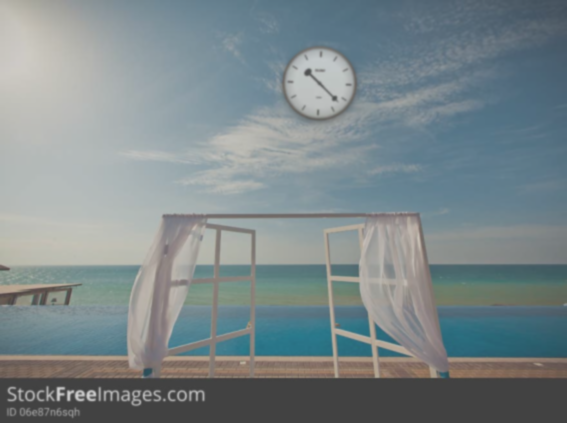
10.22
